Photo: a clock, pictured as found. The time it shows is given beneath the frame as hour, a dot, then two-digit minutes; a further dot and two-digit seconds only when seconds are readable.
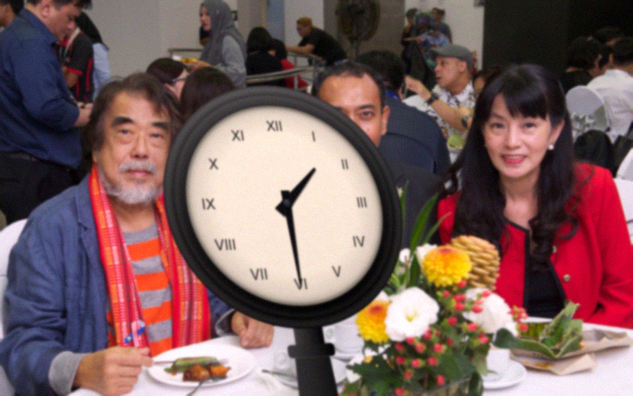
1.30
